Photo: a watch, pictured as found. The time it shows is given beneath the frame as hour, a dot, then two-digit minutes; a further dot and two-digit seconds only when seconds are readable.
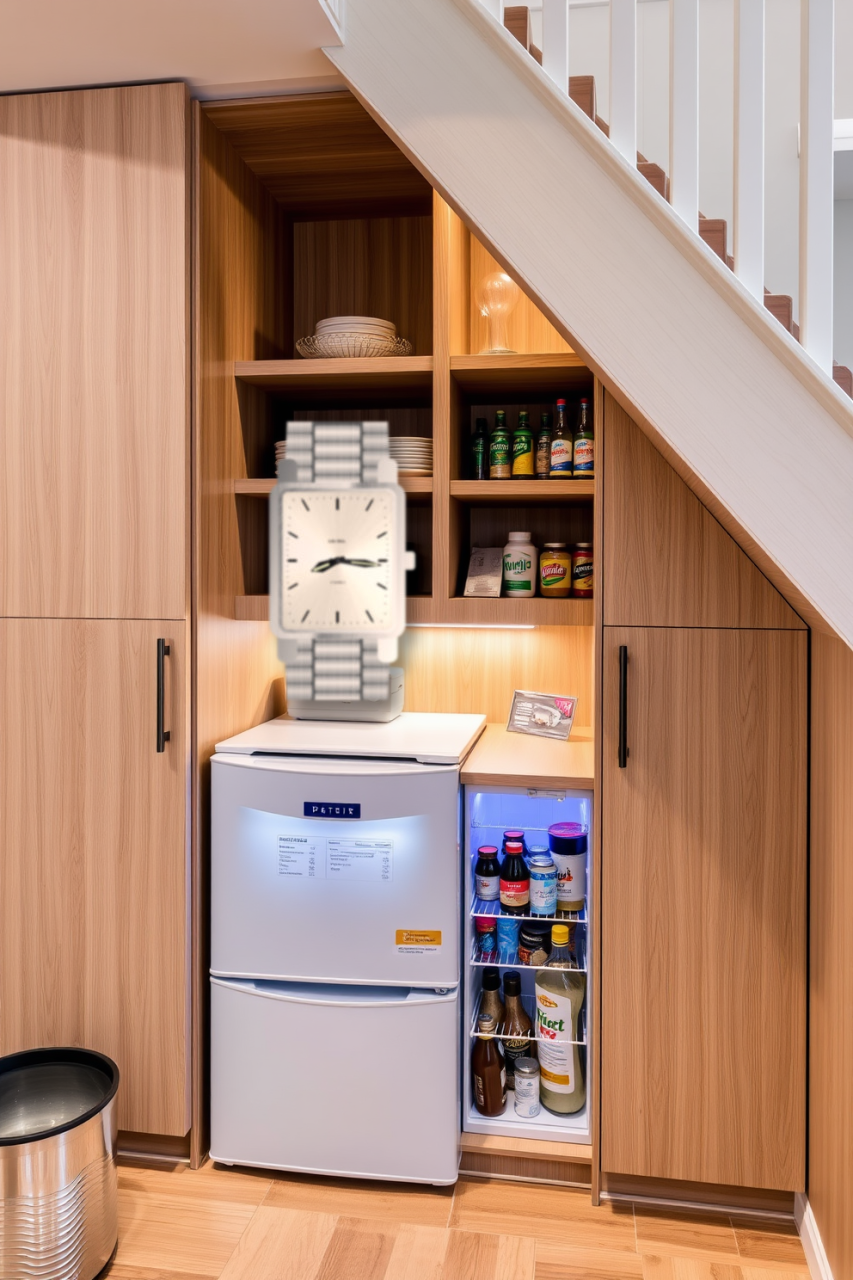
8.16
